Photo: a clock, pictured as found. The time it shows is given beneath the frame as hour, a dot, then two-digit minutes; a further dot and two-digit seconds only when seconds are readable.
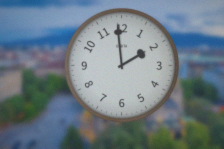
1.59
